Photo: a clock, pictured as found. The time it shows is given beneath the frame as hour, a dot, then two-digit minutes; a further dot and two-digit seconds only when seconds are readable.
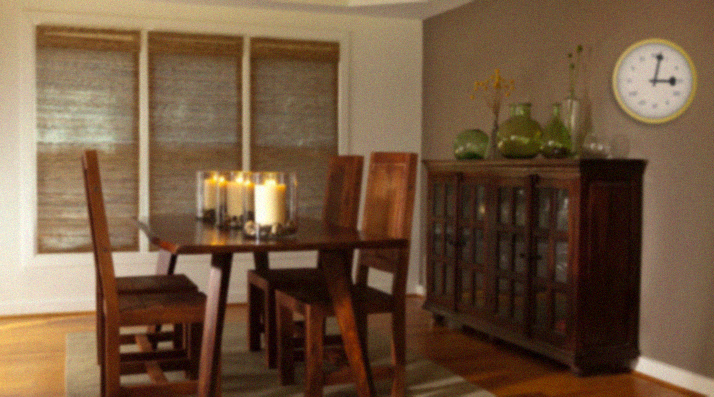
3.02
